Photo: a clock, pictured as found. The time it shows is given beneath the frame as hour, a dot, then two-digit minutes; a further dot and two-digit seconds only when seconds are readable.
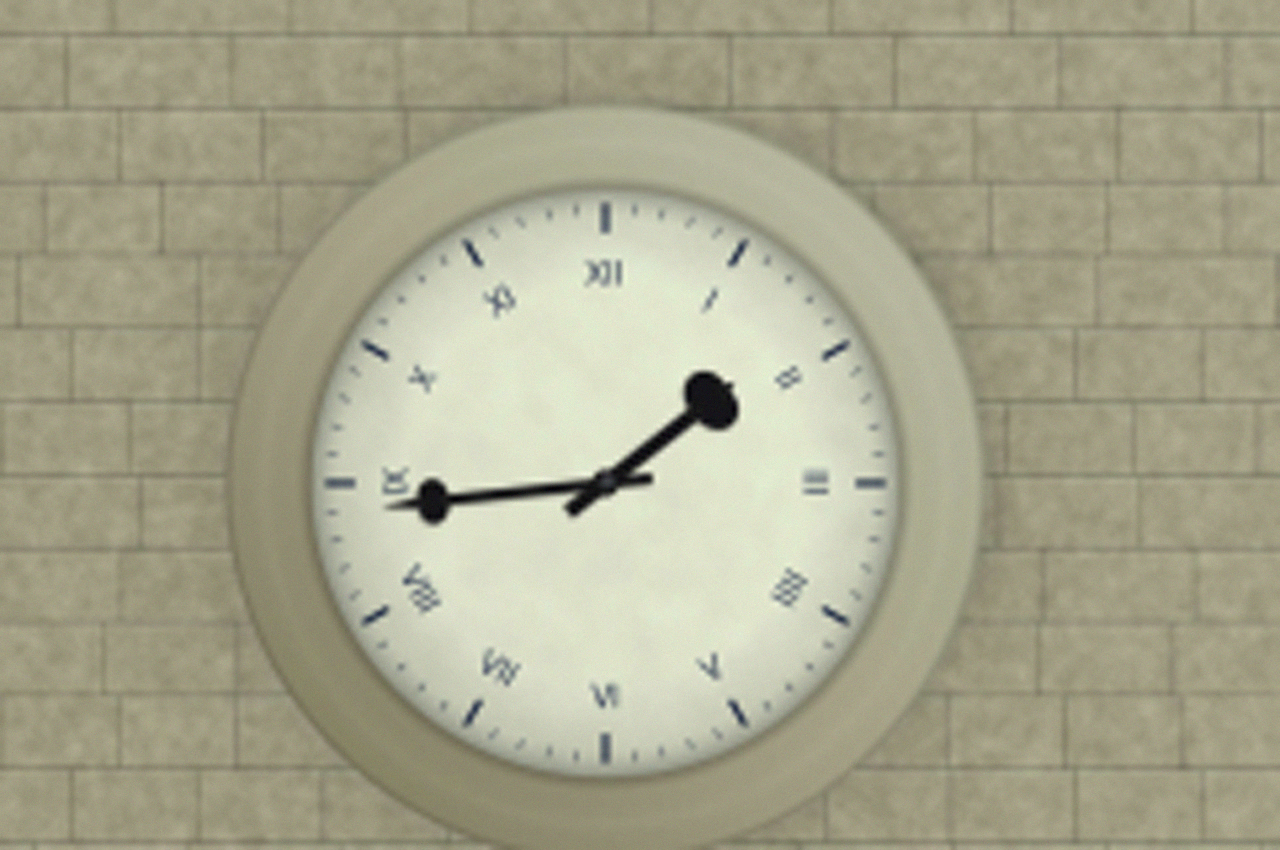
1.44
